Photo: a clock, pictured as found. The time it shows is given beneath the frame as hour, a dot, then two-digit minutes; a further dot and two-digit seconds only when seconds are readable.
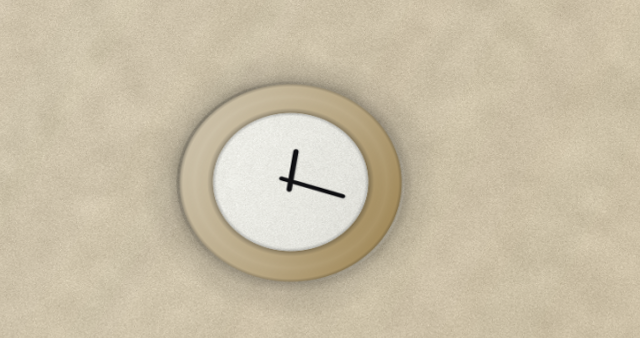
12.18
